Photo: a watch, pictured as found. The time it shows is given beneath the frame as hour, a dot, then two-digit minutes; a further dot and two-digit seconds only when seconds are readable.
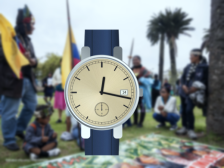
12.17
